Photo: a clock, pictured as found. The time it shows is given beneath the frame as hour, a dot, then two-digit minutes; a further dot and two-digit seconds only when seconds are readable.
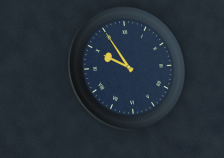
9.55
